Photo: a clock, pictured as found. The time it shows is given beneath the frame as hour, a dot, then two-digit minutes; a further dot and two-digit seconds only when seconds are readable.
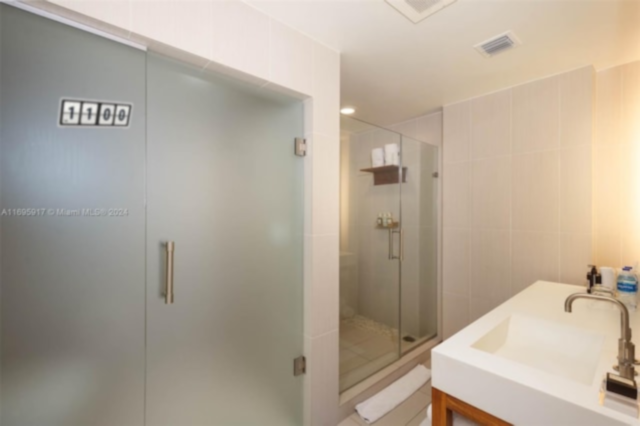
11.00
